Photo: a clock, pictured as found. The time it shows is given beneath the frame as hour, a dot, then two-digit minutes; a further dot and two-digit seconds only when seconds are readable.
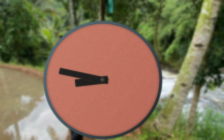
8.47
